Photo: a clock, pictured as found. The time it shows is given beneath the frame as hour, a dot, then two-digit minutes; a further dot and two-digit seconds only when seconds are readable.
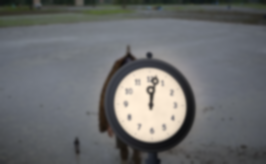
12.02
